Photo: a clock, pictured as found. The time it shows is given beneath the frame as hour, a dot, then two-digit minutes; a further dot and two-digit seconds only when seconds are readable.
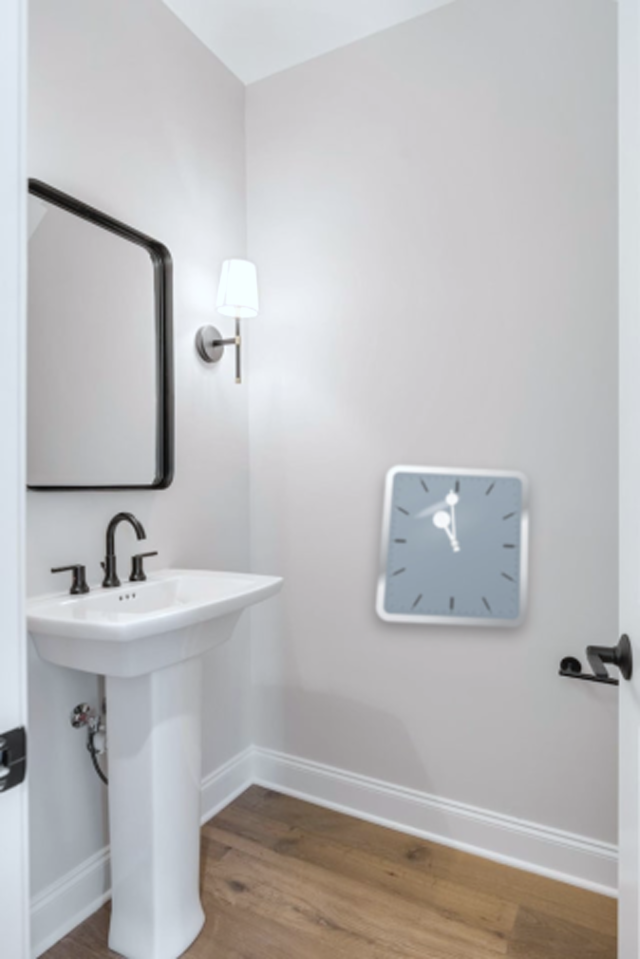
10.59
